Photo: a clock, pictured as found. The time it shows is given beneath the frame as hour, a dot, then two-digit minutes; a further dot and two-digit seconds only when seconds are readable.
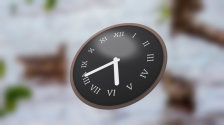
5.41
